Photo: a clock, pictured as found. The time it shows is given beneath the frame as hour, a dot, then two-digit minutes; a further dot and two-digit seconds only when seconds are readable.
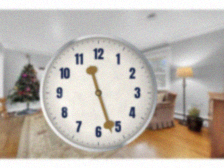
11.27
